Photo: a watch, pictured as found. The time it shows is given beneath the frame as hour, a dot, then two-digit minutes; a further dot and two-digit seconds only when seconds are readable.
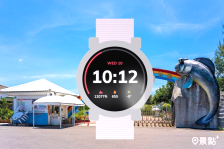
10.12
